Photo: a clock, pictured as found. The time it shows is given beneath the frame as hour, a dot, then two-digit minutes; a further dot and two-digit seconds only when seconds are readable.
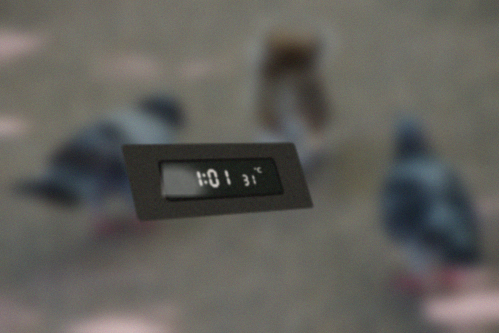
1.01
